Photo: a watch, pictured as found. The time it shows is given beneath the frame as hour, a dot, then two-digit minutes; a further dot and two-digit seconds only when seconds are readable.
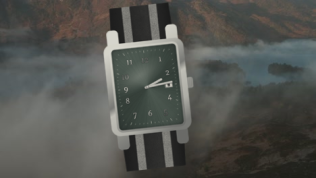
2.14
